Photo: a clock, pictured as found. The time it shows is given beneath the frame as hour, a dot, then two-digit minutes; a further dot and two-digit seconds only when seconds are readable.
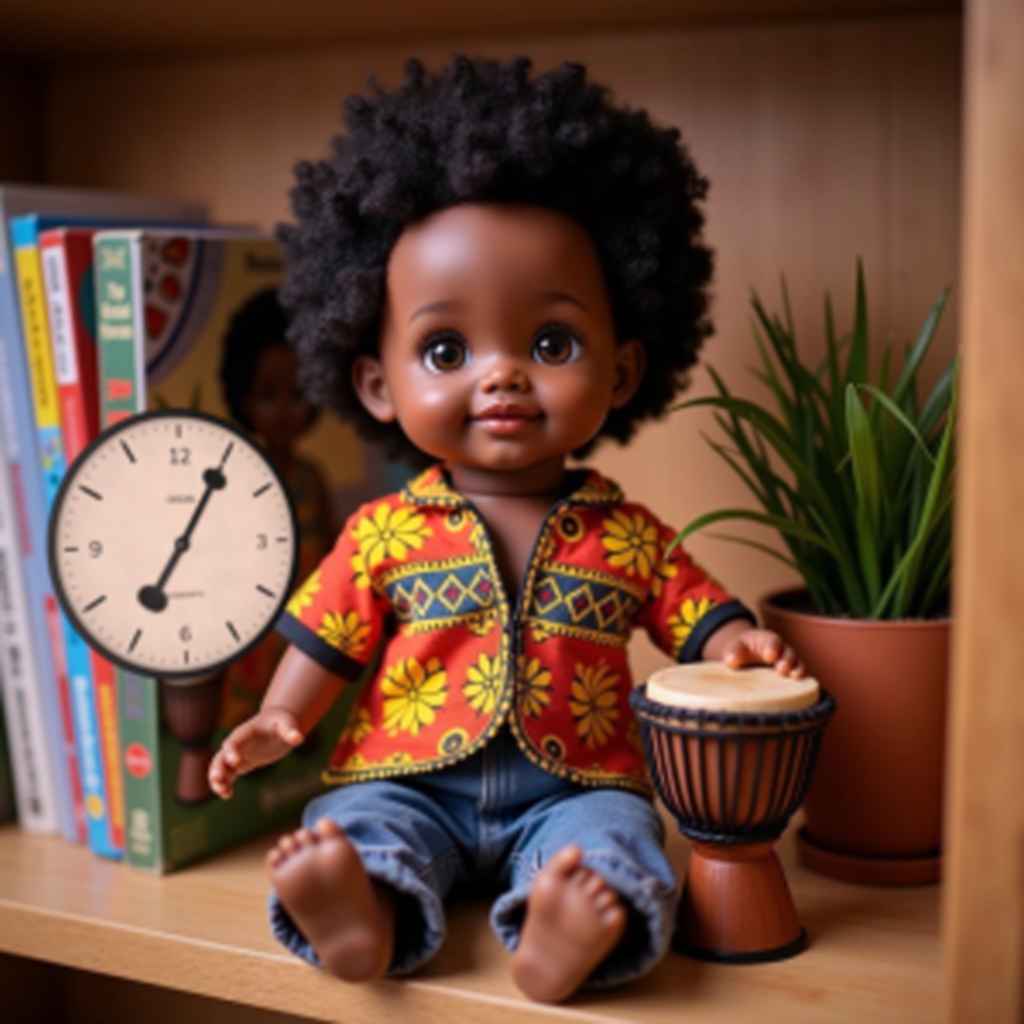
7.05
